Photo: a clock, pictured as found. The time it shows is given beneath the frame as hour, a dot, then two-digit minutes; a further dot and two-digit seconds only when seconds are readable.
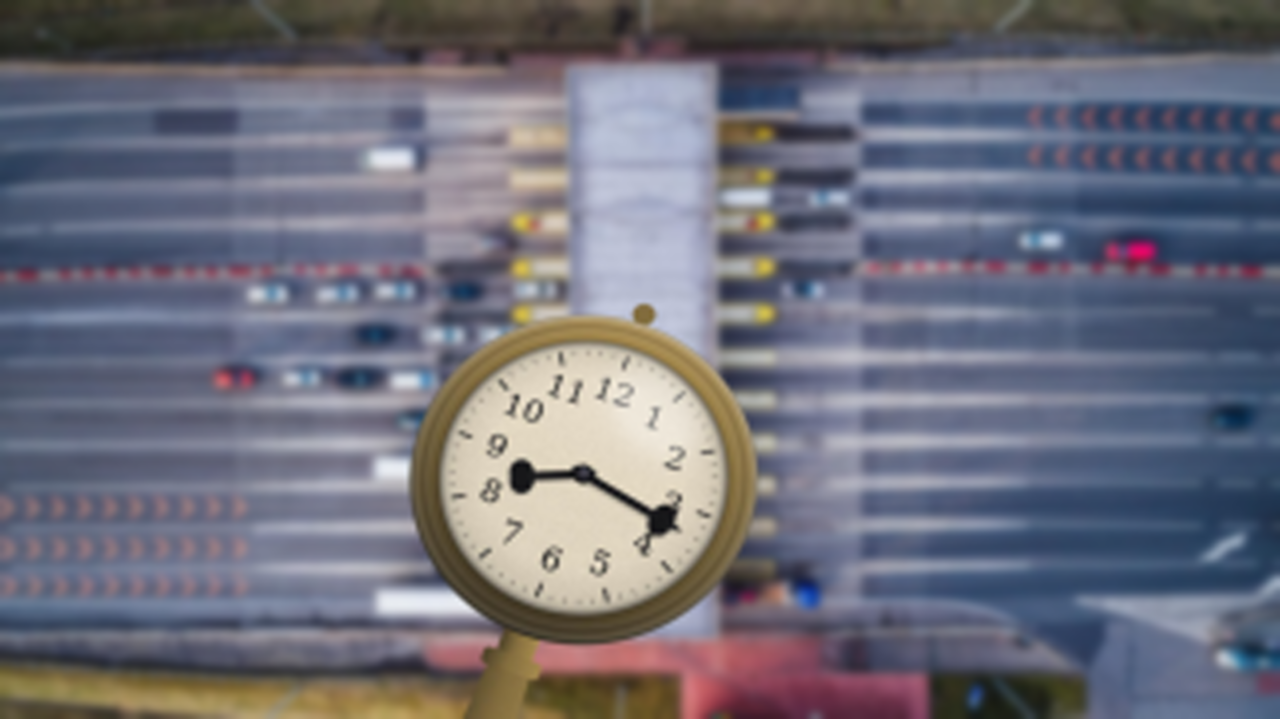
8.17
